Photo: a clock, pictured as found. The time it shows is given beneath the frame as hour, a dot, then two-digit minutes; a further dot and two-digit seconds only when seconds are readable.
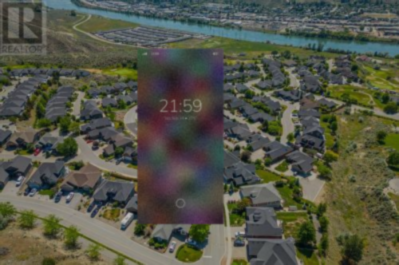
21.59
